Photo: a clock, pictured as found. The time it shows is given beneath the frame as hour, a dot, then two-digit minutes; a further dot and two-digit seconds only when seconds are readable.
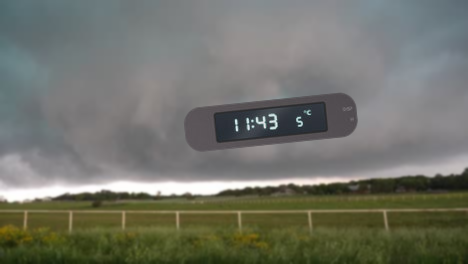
11.43
